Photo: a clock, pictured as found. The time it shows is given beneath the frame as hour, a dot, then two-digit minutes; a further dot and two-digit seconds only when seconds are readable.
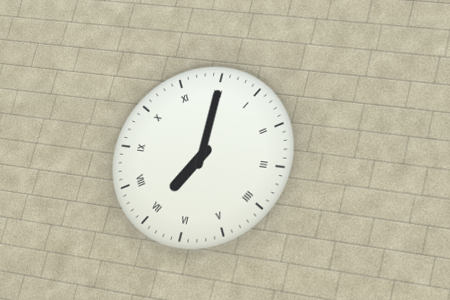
7.00
